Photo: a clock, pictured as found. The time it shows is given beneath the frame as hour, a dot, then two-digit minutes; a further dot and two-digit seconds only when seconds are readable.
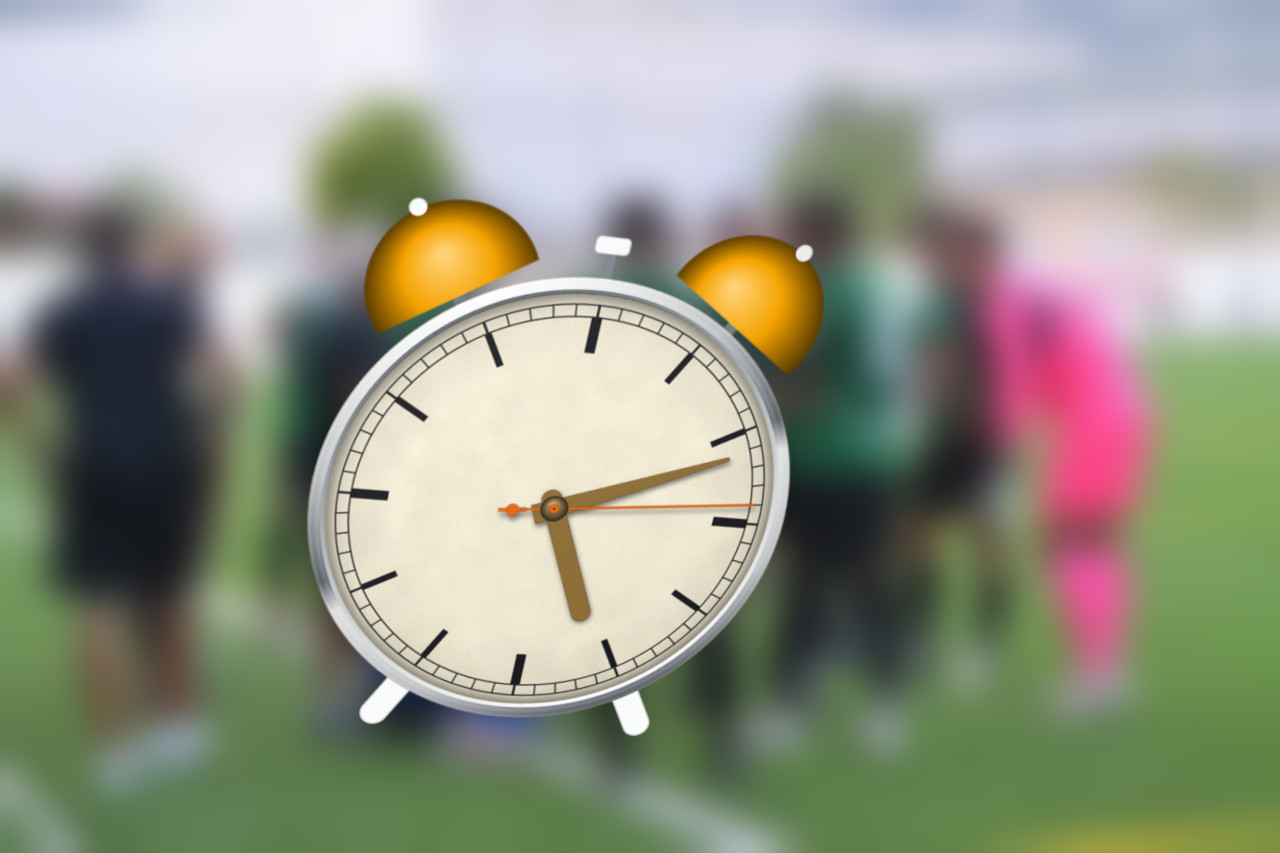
5.11.14
